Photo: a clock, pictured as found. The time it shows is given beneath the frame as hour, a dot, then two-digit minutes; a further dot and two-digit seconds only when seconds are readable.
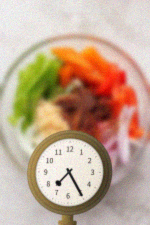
7.25
